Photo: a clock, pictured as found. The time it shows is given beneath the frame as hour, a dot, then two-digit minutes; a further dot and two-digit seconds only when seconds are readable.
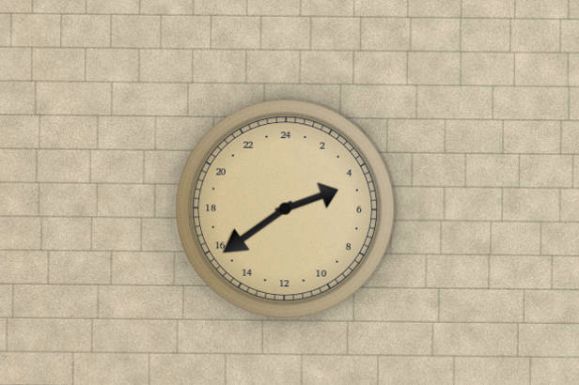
4.39
